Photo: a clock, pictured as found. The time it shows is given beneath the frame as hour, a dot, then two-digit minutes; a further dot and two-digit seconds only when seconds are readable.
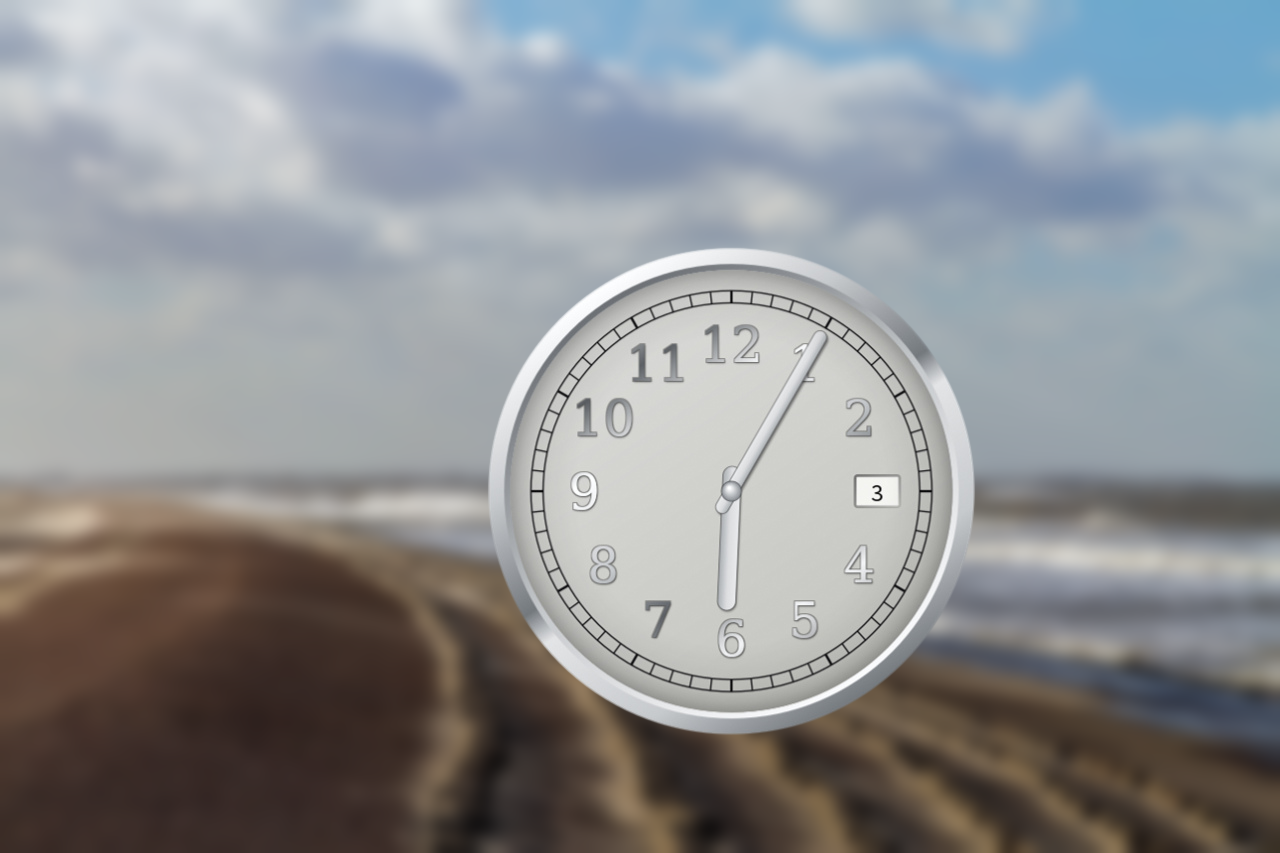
6.05
